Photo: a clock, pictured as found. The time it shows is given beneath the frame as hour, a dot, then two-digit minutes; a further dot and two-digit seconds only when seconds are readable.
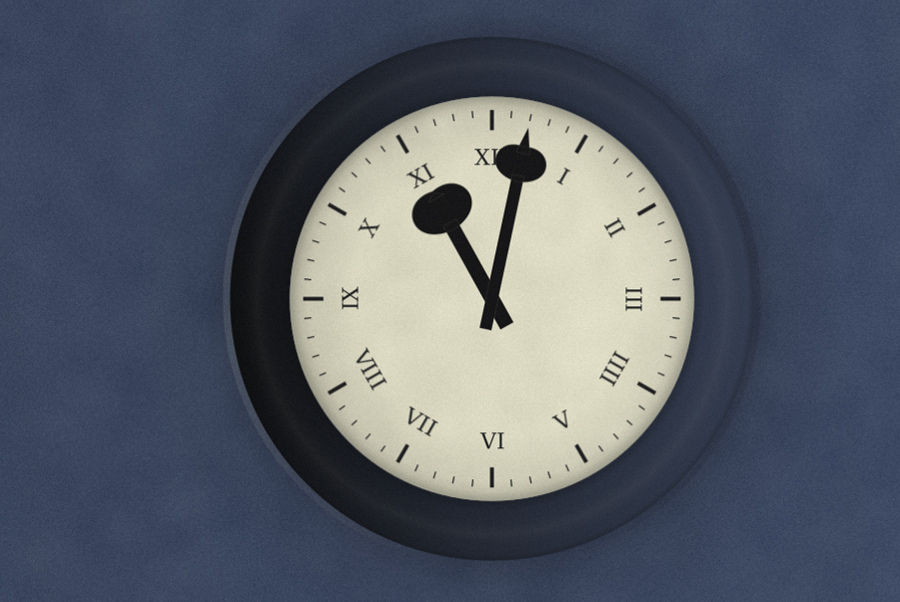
11.02
